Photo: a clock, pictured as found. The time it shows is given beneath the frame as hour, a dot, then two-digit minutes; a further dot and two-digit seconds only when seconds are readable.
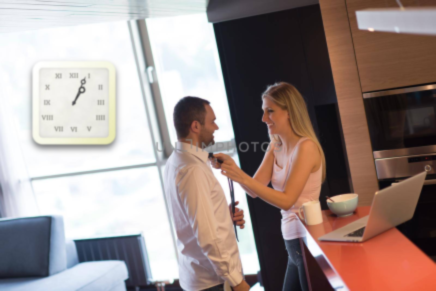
1.04
